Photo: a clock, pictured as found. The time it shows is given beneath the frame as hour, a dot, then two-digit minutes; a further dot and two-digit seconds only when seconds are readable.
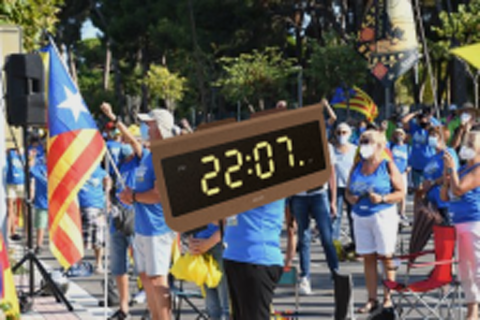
22.07
